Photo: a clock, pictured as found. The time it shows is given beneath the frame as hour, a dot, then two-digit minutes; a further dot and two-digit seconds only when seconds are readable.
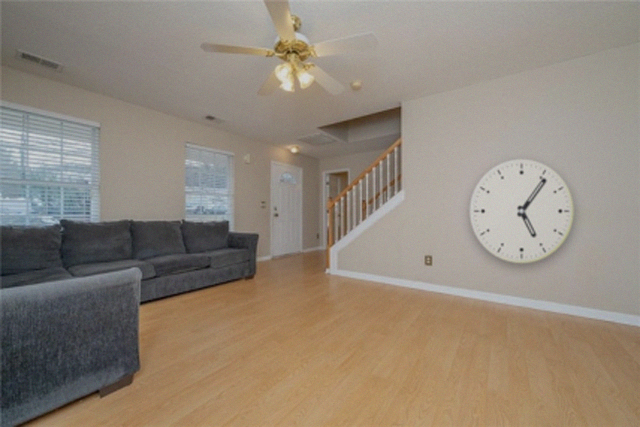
5.06
